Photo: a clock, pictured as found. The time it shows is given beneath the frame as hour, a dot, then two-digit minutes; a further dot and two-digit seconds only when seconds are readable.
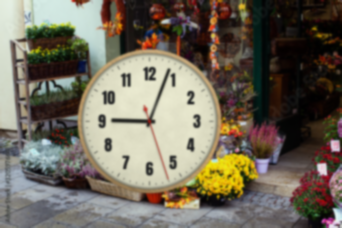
9.03.27
